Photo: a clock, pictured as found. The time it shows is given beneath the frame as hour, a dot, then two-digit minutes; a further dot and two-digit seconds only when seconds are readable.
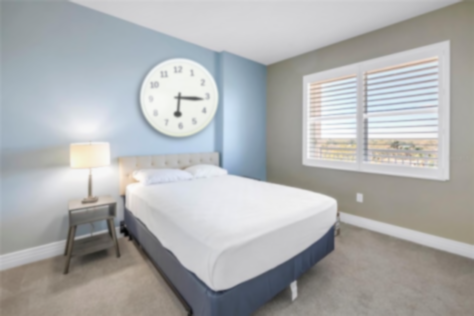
6.16
